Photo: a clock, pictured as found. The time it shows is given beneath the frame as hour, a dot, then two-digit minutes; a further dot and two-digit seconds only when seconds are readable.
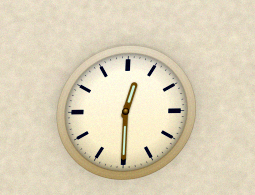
12.30
